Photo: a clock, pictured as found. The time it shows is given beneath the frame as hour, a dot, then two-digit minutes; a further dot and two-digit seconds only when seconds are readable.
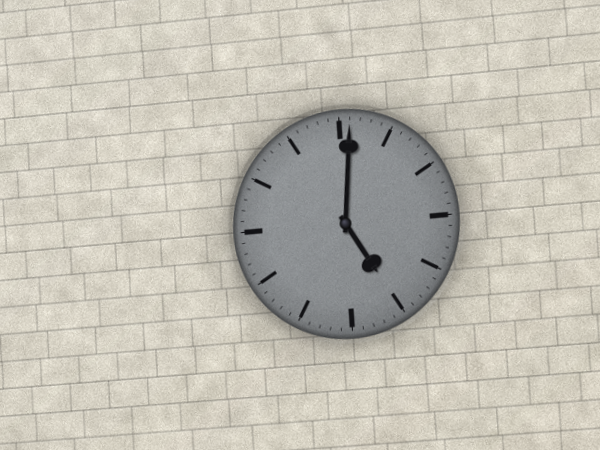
5.01
